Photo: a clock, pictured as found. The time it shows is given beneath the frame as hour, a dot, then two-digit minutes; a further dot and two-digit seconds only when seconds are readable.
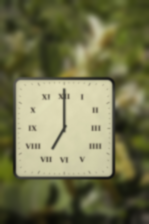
7.00
